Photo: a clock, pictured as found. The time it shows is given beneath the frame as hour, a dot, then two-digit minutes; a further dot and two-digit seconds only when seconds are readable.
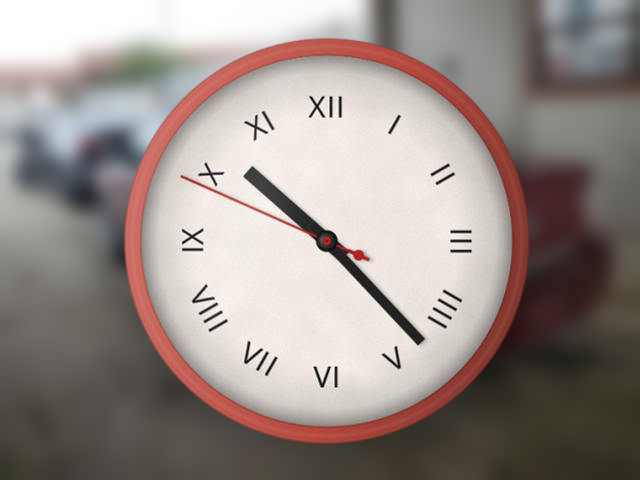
10.22.49
